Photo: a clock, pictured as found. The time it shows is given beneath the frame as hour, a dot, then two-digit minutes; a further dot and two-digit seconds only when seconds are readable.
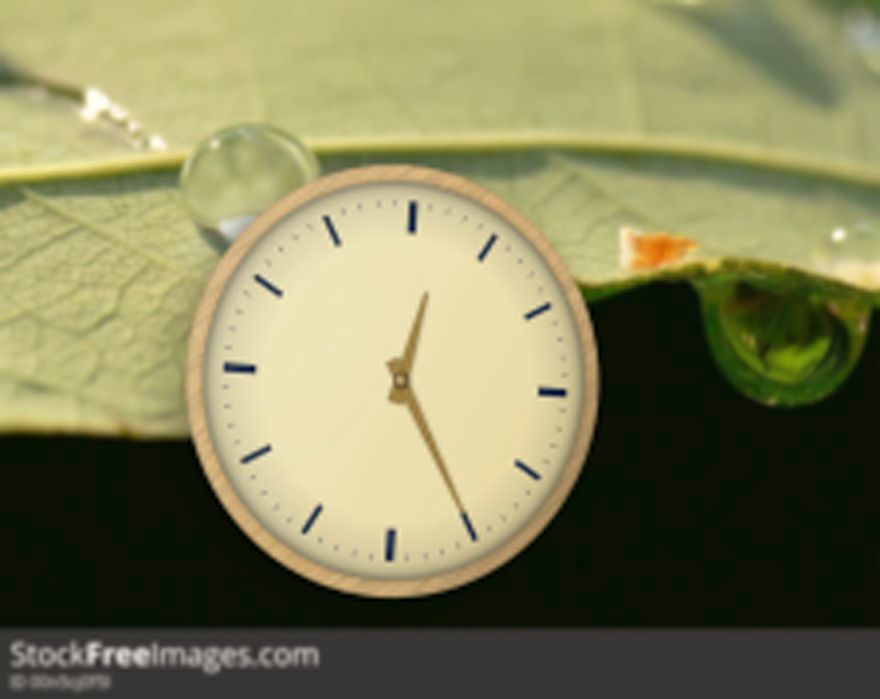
12.25
